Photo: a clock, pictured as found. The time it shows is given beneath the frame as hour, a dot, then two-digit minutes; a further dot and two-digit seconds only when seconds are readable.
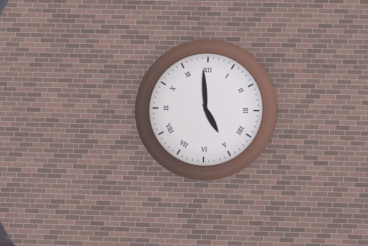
4.59
